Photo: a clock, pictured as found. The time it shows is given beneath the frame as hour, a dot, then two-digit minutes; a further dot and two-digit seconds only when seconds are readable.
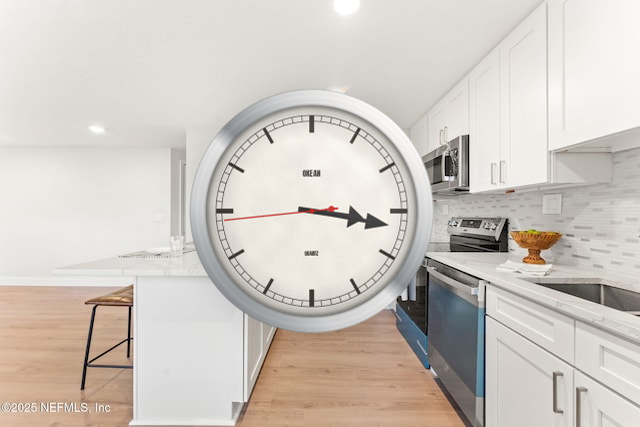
3.16.44
